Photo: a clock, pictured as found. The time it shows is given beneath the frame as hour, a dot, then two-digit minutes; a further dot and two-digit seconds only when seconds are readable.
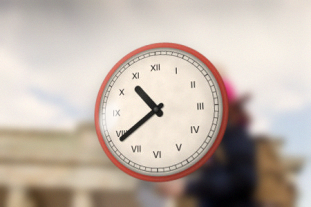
10.39
